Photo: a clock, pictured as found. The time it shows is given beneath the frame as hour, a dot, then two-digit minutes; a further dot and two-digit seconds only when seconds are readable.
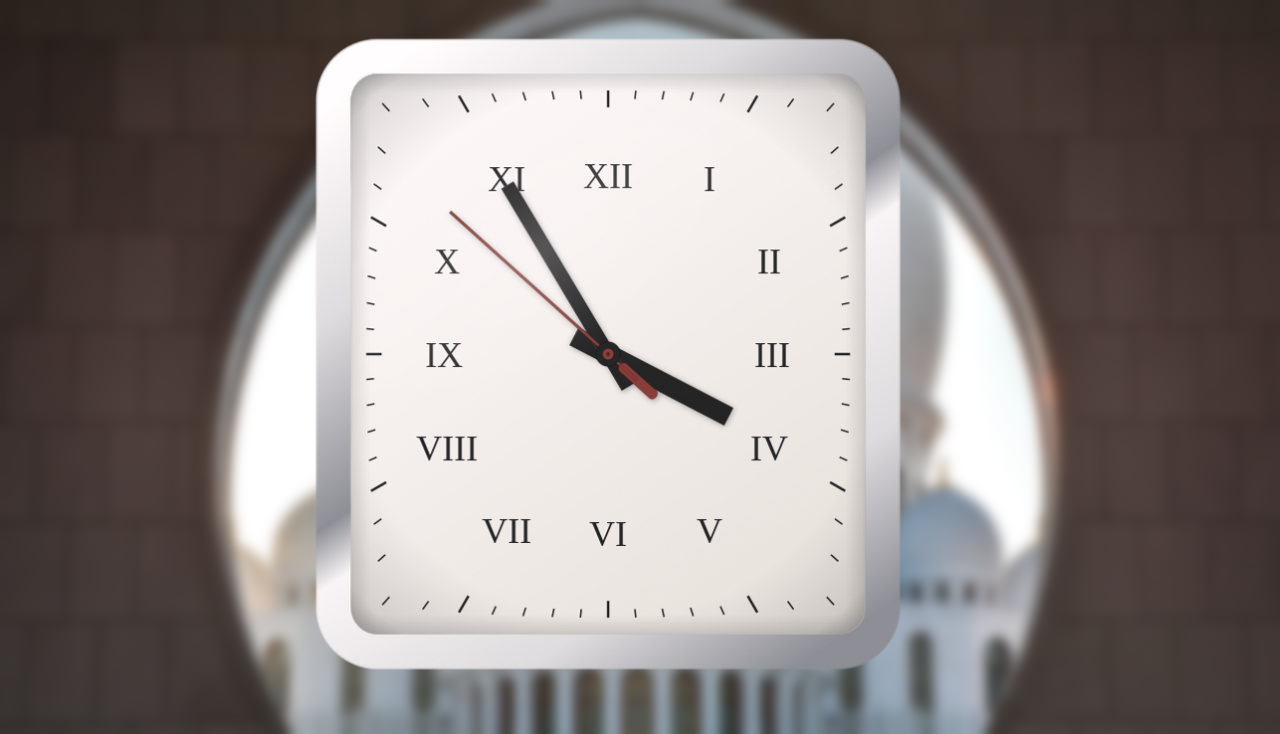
3.54.52
